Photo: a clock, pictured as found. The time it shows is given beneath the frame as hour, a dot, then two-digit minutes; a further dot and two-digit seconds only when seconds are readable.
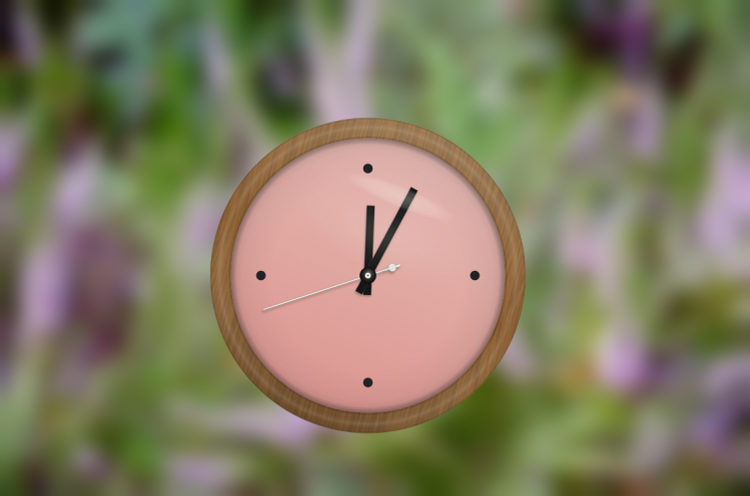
12.04.42
